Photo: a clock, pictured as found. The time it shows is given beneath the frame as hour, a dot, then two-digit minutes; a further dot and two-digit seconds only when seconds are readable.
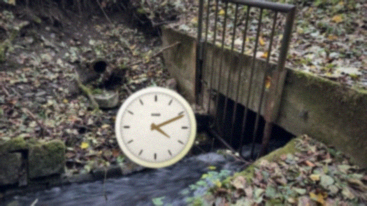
4.11
